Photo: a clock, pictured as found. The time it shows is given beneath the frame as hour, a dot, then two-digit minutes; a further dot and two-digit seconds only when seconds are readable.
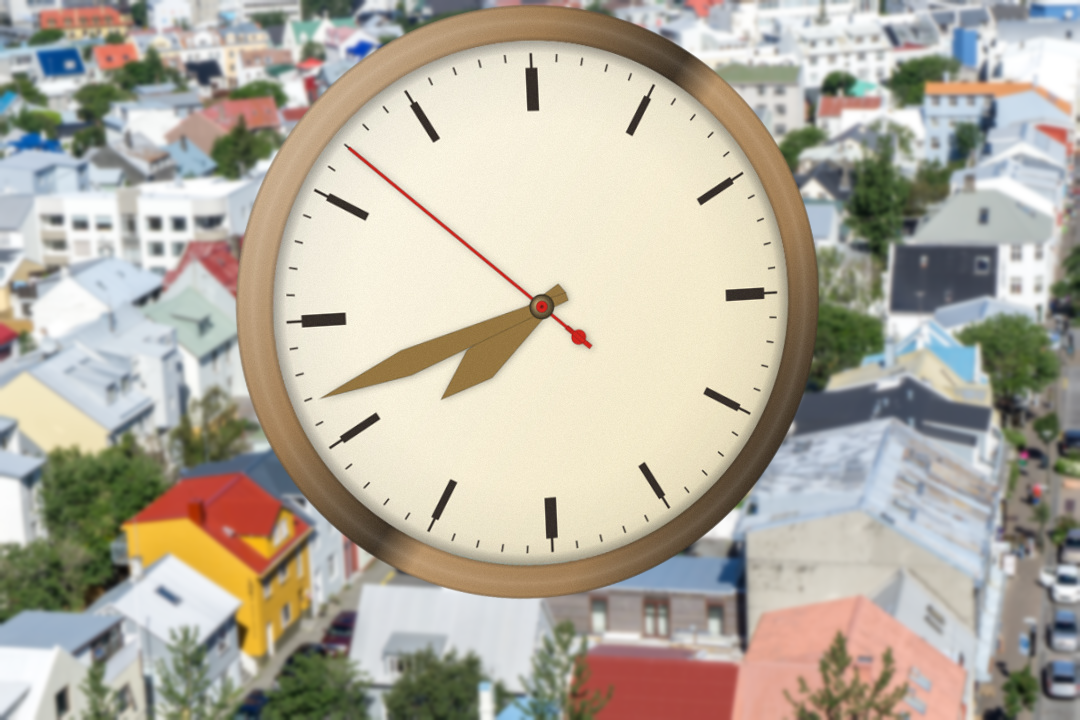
7.41.52
